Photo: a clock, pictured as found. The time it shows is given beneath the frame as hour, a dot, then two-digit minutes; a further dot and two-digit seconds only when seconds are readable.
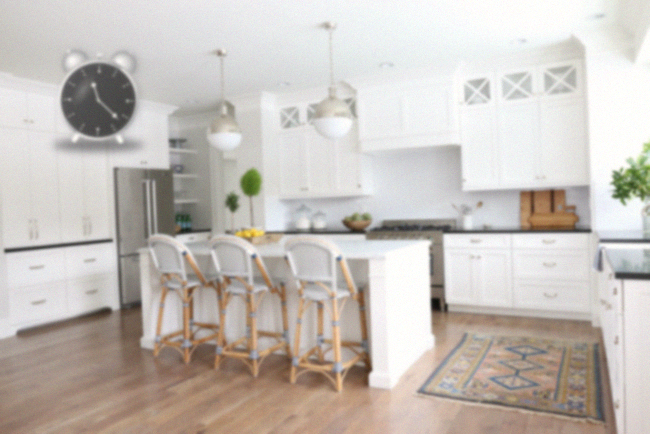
11.22
